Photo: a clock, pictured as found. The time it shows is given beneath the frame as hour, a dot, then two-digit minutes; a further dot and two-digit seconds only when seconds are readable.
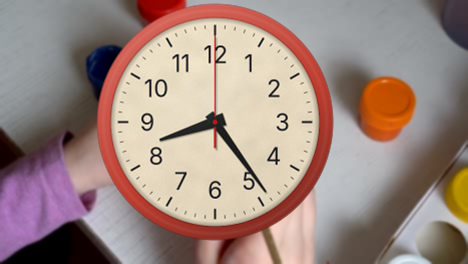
8.24.00
